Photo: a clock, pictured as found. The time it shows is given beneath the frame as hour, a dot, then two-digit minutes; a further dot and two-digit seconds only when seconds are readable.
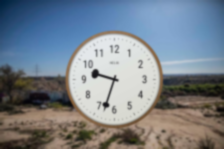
9.33
